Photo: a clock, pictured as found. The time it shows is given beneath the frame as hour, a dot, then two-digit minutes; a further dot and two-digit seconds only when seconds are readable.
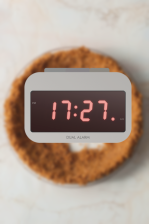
17.27
